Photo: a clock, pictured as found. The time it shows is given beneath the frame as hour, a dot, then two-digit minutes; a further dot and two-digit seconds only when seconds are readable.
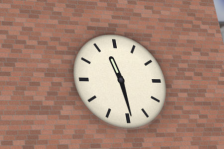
11.29
